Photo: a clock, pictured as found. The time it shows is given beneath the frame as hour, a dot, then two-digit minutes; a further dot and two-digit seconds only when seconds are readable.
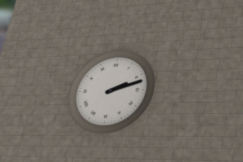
2.12
